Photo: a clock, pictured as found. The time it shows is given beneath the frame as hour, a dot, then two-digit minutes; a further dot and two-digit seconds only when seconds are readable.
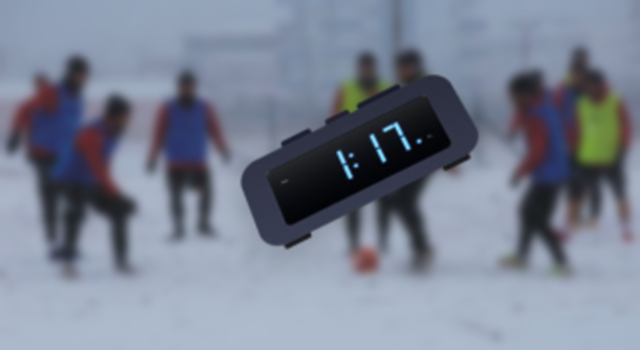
1.17
